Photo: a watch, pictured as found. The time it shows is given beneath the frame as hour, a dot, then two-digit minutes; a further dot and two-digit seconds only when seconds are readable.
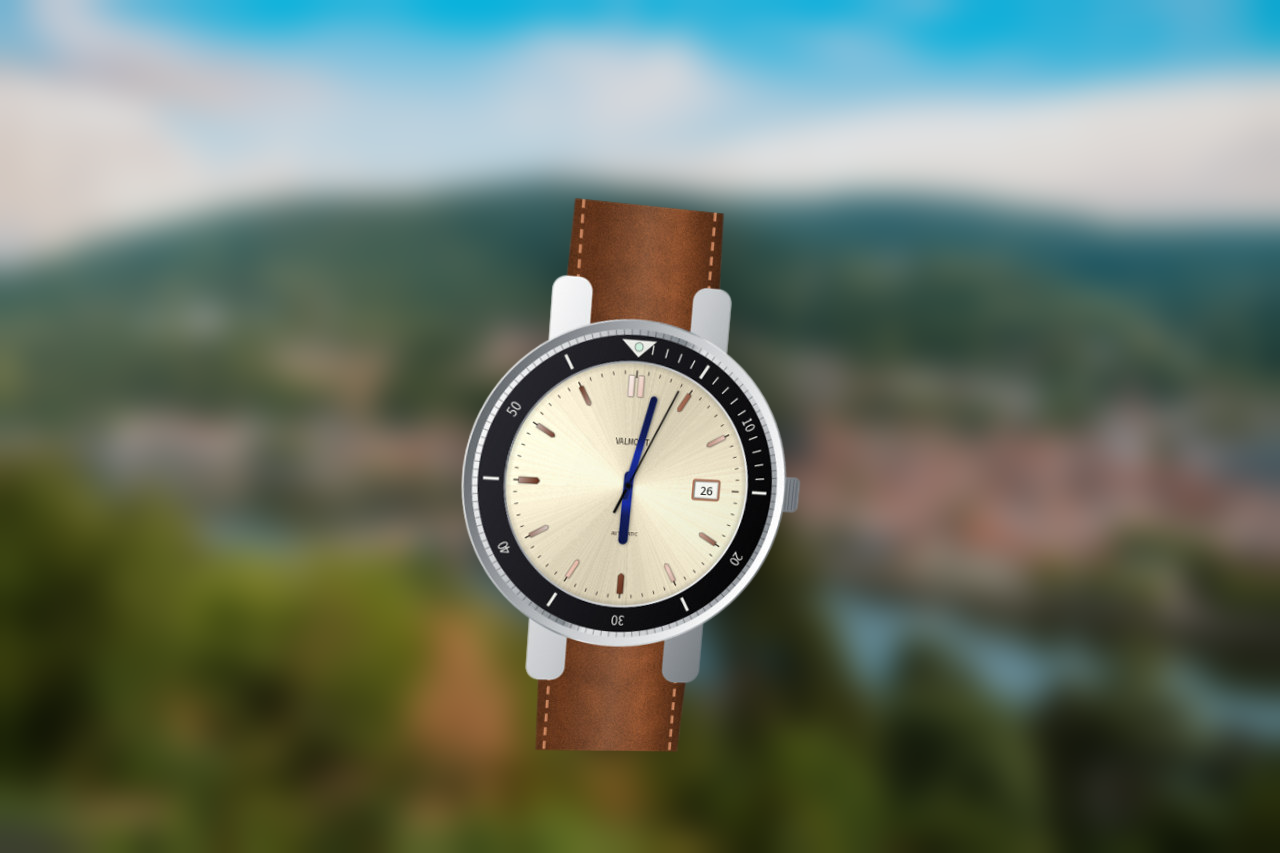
6.02.04
